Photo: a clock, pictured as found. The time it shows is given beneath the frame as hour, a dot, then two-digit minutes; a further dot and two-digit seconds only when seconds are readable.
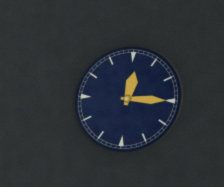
12.15
